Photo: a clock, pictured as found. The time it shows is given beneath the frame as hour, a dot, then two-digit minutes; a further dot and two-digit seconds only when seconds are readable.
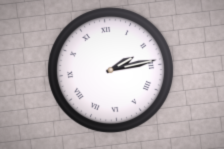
2.14
